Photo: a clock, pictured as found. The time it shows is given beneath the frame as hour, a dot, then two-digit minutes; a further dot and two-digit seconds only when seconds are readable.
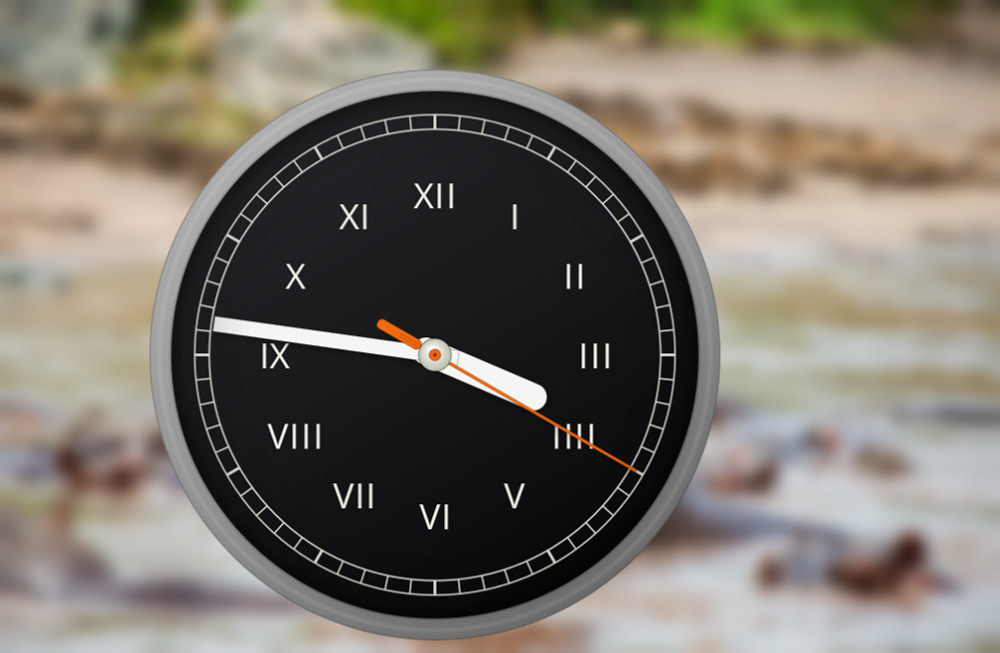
3.46.20
